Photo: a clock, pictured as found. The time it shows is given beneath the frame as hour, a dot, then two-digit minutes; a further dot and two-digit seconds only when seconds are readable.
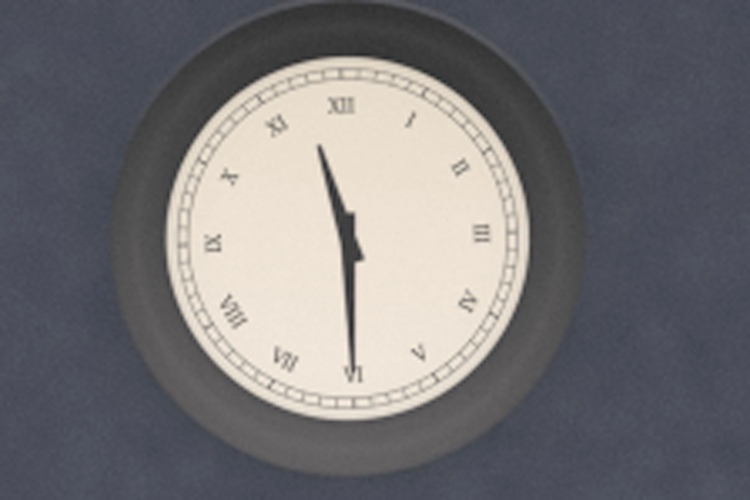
11.30
